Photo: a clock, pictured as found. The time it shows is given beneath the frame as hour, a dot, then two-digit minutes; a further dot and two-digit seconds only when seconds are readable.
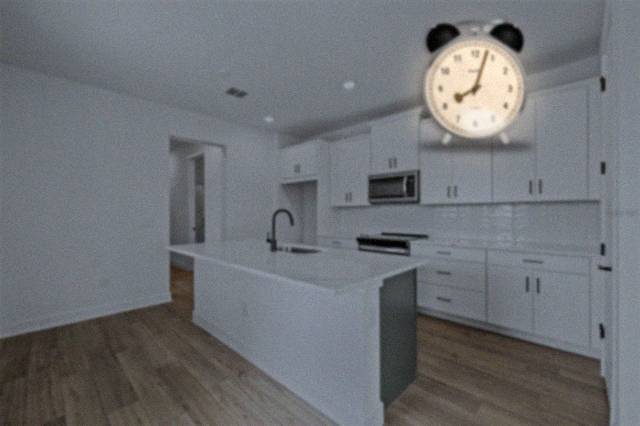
8.03
